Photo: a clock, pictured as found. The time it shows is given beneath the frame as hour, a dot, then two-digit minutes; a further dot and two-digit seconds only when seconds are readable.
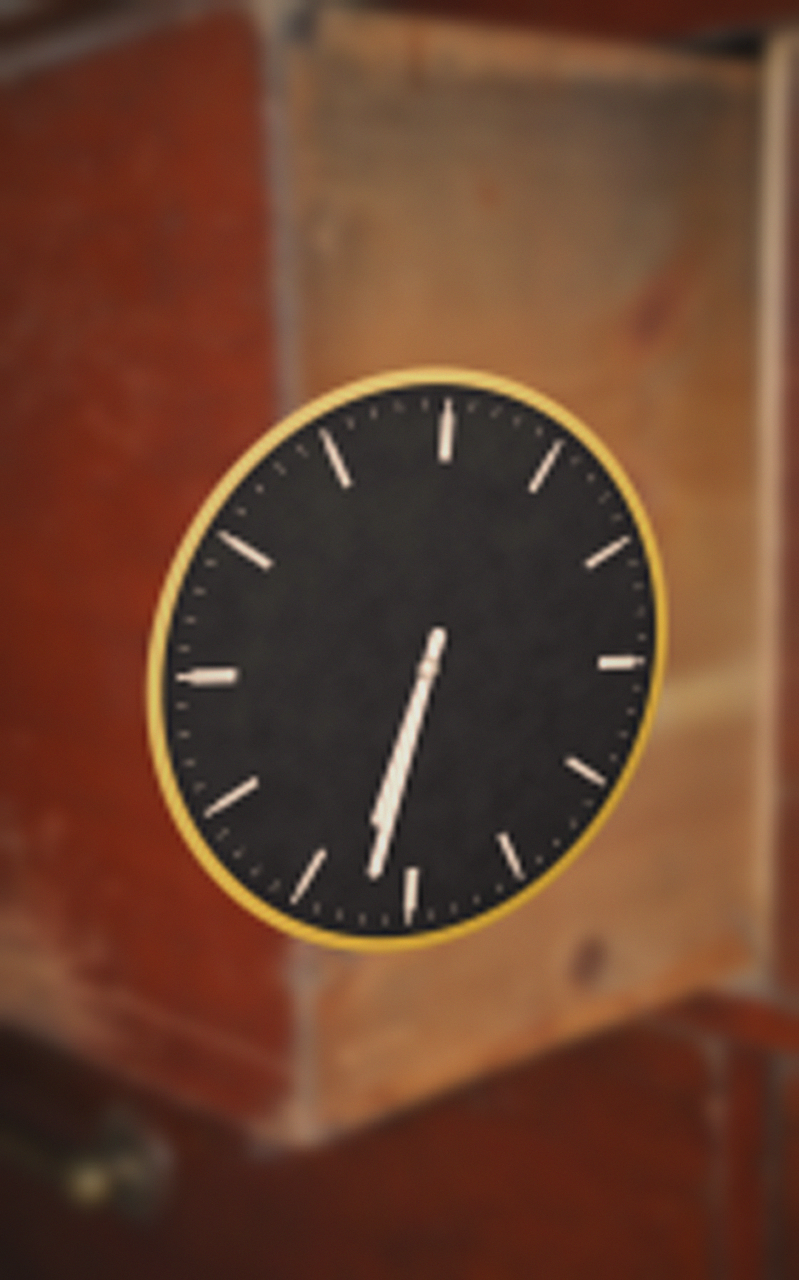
6.32
